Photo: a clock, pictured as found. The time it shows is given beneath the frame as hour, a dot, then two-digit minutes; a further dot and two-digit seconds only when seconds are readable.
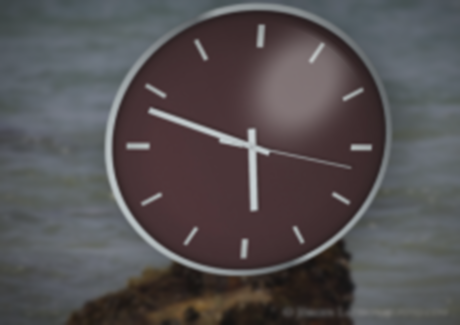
5.48.17
